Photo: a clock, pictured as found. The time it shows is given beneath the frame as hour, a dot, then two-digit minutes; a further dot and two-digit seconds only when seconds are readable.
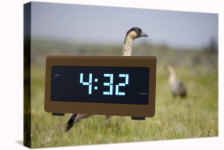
4.32
